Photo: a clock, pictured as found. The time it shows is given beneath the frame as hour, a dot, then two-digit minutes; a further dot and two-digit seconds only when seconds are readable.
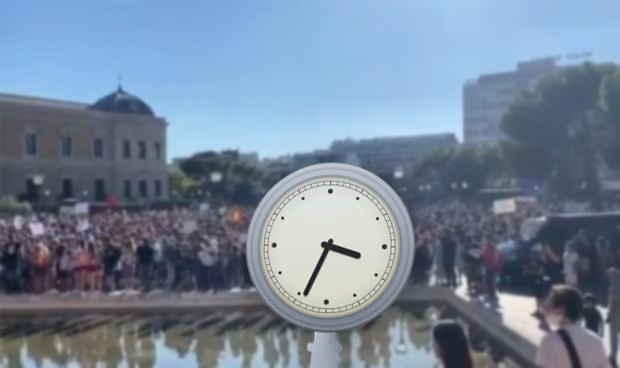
3.34
